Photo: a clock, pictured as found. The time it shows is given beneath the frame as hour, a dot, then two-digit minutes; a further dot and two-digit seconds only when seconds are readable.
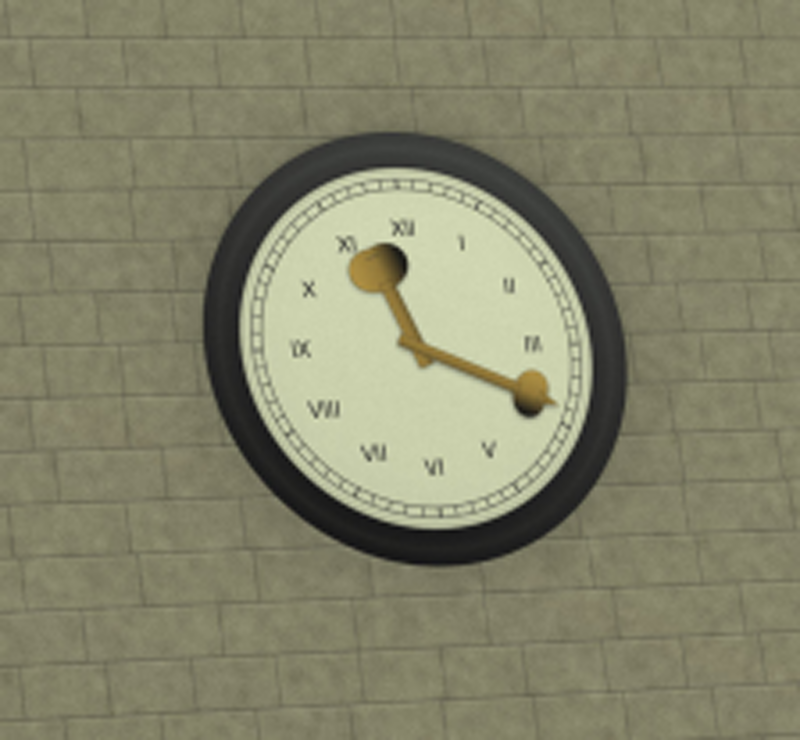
11.19
